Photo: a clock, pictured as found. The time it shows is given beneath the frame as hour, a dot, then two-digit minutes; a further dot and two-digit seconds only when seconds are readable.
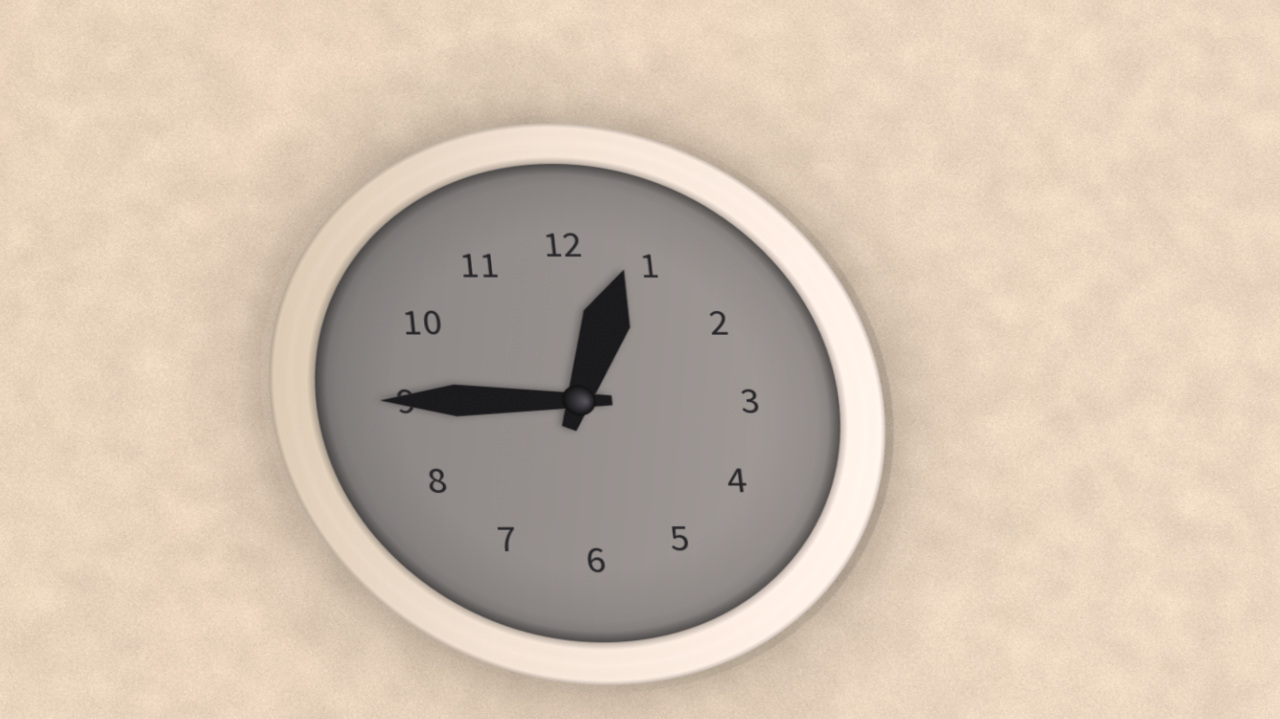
12.45
